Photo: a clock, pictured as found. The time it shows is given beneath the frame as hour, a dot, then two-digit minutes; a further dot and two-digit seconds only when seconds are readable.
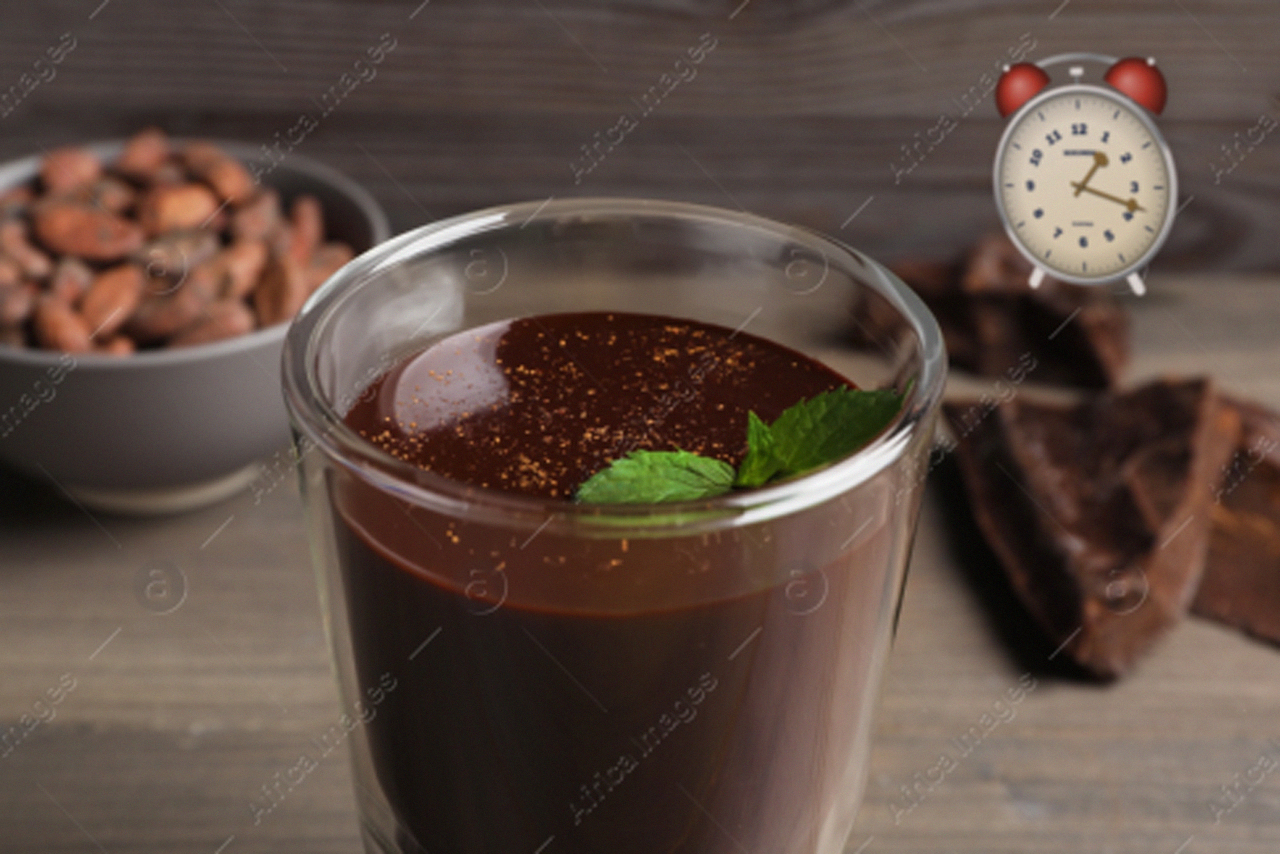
1.18
